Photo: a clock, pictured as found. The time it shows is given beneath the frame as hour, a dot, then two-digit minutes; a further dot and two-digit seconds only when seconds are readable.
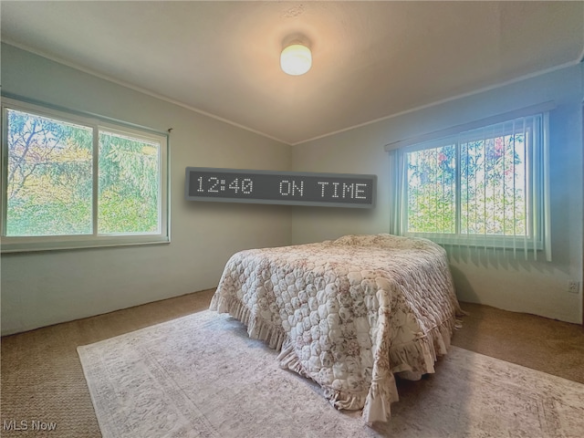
12.40
